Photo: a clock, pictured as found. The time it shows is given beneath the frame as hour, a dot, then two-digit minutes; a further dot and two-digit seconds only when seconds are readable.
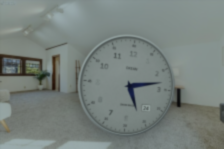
5.13
